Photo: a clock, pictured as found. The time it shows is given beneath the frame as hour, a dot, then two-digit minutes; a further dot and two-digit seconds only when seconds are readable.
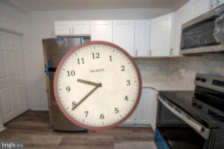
9.39
